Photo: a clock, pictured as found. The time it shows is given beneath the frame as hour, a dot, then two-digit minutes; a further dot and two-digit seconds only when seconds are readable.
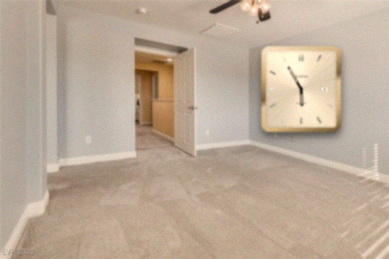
5.55
